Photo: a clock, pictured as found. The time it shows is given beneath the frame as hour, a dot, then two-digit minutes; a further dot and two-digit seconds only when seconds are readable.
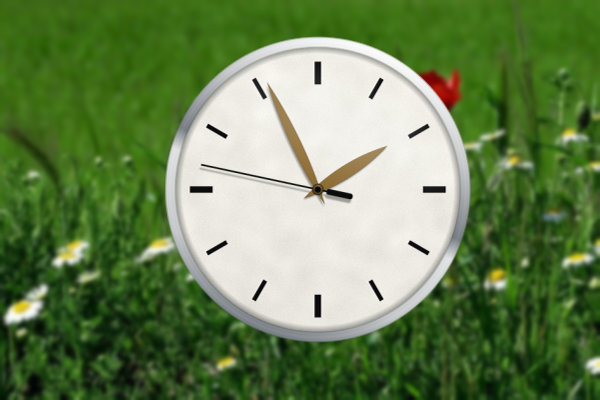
1.55.47
